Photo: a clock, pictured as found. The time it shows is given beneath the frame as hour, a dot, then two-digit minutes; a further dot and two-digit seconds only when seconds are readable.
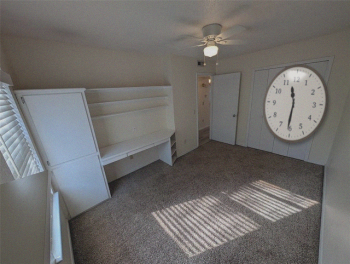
11.31
